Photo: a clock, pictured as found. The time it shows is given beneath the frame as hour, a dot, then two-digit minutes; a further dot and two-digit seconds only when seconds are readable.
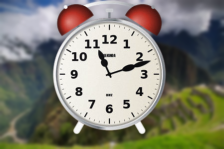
11.12
